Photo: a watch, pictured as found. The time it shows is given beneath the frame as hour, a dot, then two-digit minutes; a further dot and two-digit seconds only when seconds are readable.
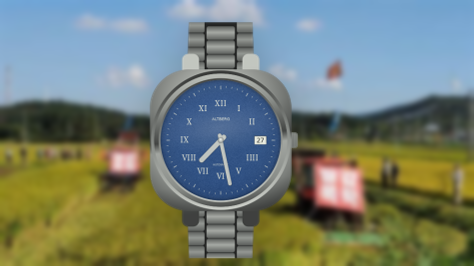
7.28
